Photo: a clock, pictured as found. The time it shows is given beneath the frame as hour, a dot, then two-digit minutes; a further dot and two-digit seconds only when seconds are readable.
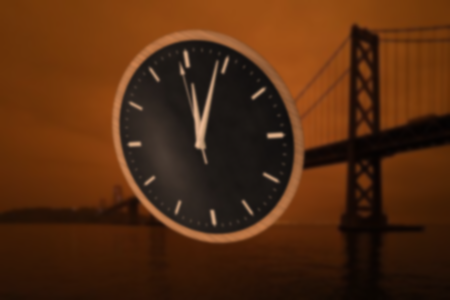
12.03.59
